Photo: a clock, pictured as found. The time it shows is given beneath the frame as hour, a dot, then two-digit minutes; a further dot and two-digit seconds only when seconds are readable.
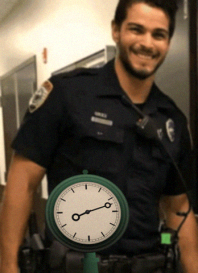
8.12
